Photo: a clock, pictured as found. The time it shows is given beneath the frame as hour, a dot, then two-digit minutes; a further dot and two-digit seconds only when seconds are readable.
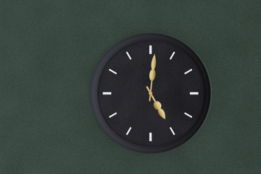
5.01
